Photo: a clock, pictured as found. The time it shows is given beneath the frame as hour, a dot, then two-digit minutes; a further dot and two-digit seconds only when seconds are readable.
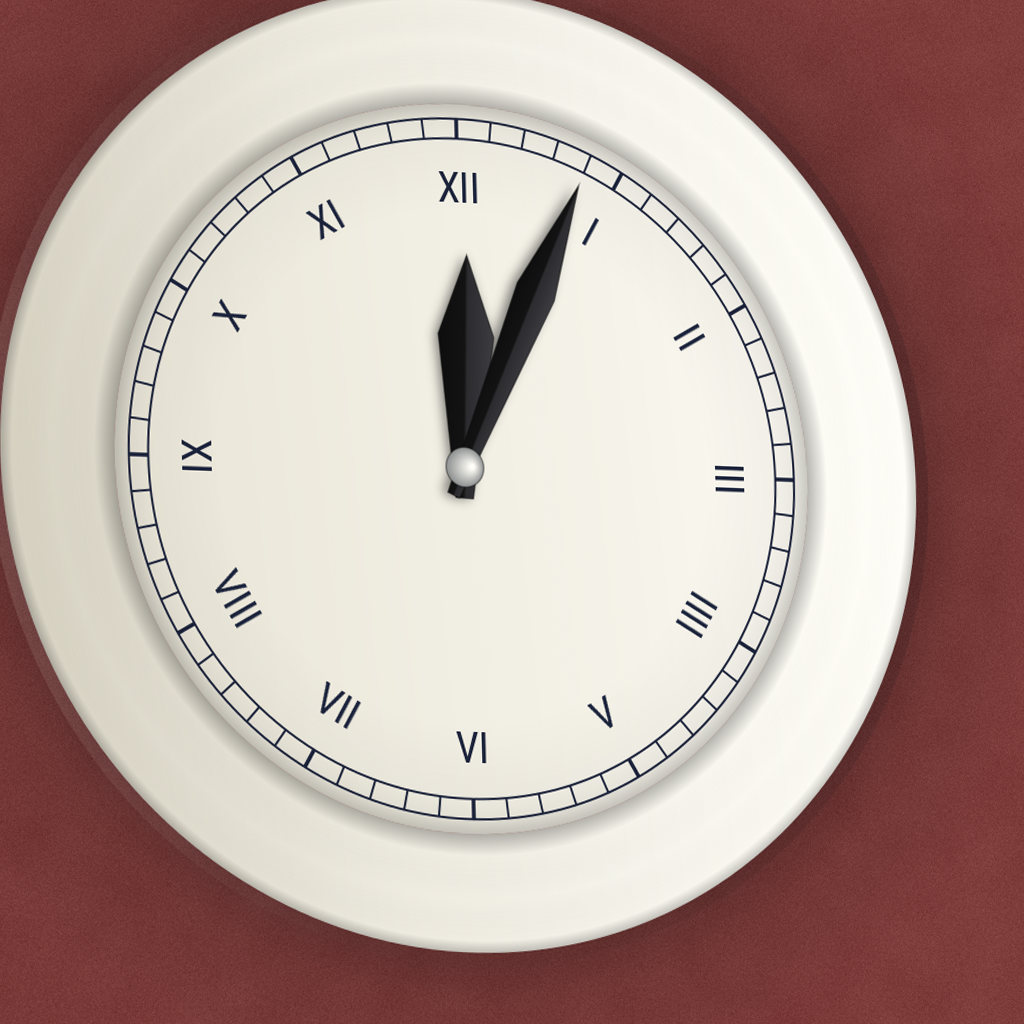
12.04
